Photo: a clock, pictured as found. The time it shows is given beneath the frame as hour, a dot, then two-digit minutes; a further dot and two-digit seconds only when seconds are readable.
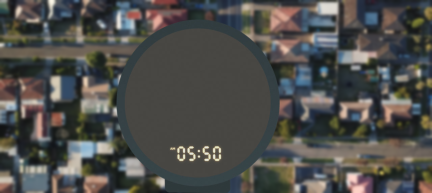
5.50
